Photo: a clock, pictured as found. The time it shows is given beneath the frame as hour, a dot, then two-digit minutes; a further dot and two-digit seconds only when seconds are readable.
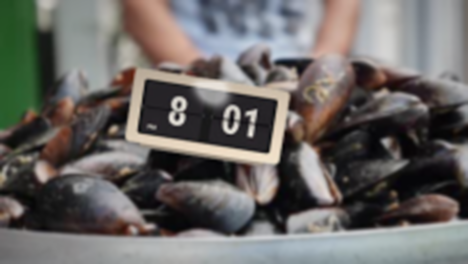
8.01
